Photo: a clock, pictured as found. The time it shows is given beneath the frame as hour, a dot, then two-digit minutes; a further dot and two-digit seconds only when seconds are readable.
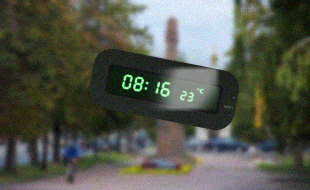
8.16
